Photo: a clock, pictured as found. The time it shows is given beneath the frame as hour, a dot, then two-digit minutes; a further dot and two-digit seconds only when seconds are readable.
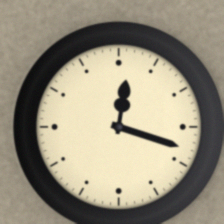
12.18
